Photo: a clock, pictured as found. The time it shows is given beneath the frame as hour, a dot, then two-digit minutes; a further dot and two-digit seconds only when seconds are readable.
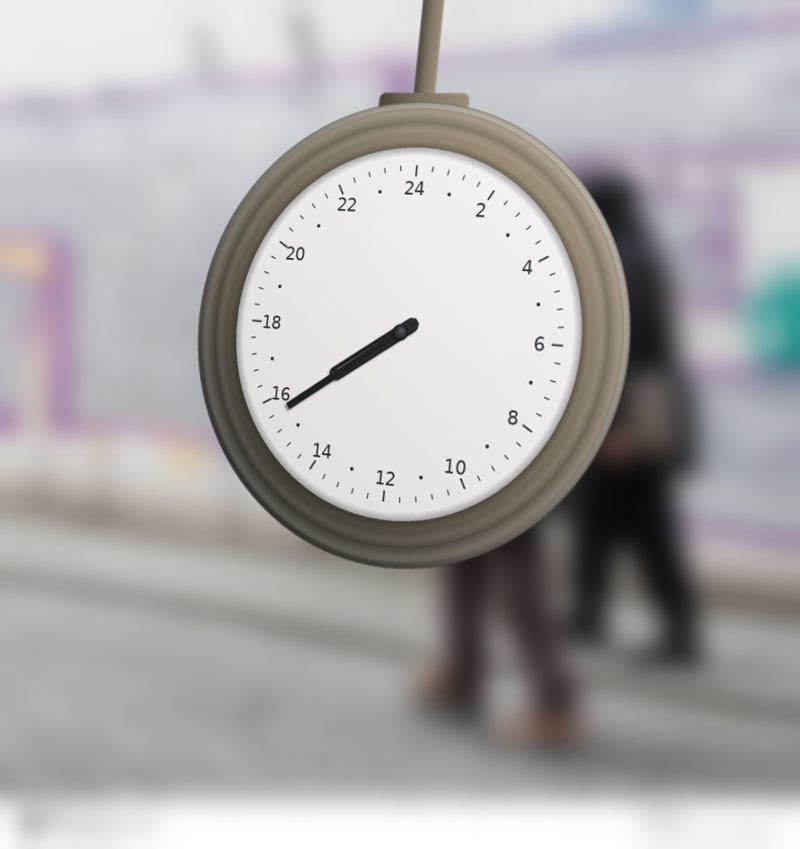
15.39
